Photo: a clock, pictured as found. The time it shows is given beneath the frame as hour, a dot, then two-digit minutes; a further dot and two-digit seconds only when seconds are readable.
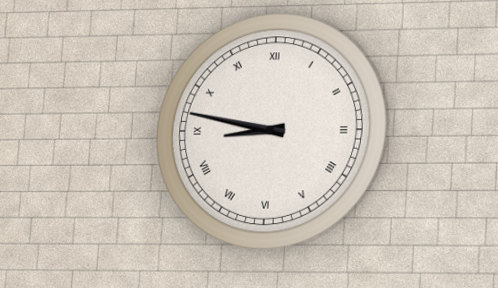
8.47
